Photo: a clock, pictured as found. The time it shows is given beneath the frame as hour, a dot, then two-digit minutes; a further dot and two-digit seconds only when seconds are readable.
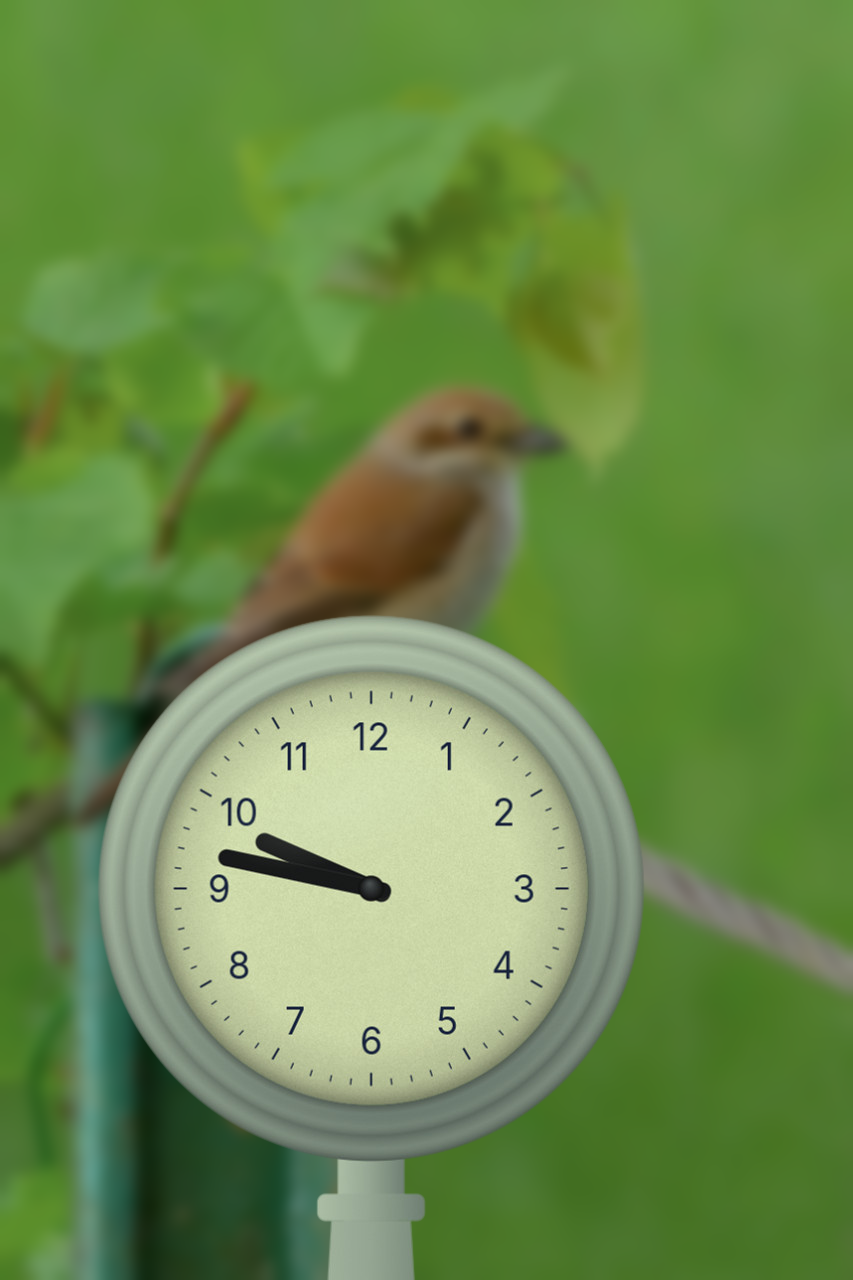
9.47
